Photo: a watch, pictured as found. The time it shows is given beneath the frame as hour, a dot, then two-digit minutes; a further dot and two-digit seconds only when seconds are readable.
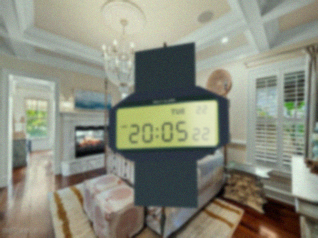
20.05.22
